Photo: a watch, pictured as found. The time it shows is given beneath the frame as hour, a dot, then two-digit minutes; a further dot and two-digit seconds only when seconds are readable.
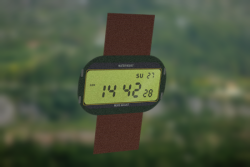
14.42.28
